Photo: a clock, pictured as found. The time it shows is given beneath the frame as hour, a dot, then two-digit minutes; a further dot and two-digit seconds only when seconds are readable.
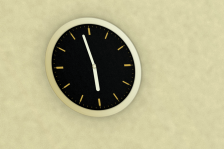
5.58
